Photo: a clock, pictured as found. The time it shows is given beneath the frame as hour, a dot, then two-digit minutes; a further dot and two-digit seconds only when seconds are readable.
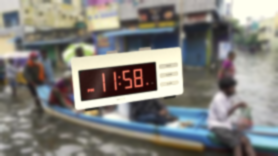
11.58
